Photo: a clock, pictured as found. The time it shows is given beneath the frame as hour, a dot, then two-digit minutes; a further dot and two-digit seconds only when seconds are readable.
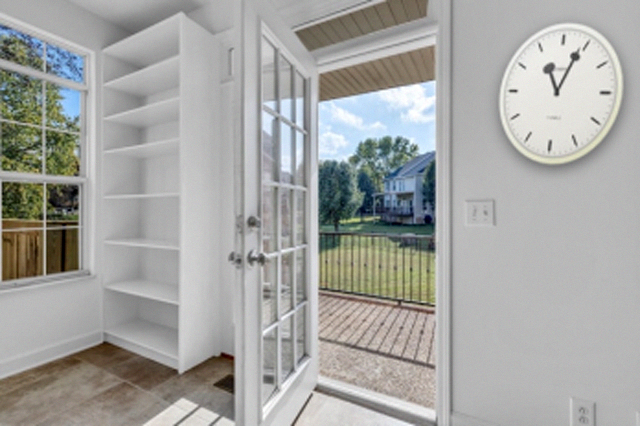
11.04
